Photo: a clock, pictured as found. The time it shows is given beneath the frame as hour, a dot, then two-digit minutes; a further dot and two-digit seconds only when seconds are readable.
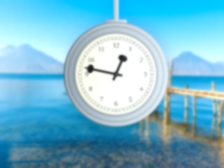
12.47
